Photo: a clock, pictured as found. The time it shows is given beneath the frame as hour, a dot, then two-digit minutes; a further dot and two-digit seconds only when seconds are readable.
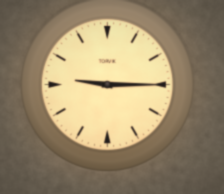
9.15
